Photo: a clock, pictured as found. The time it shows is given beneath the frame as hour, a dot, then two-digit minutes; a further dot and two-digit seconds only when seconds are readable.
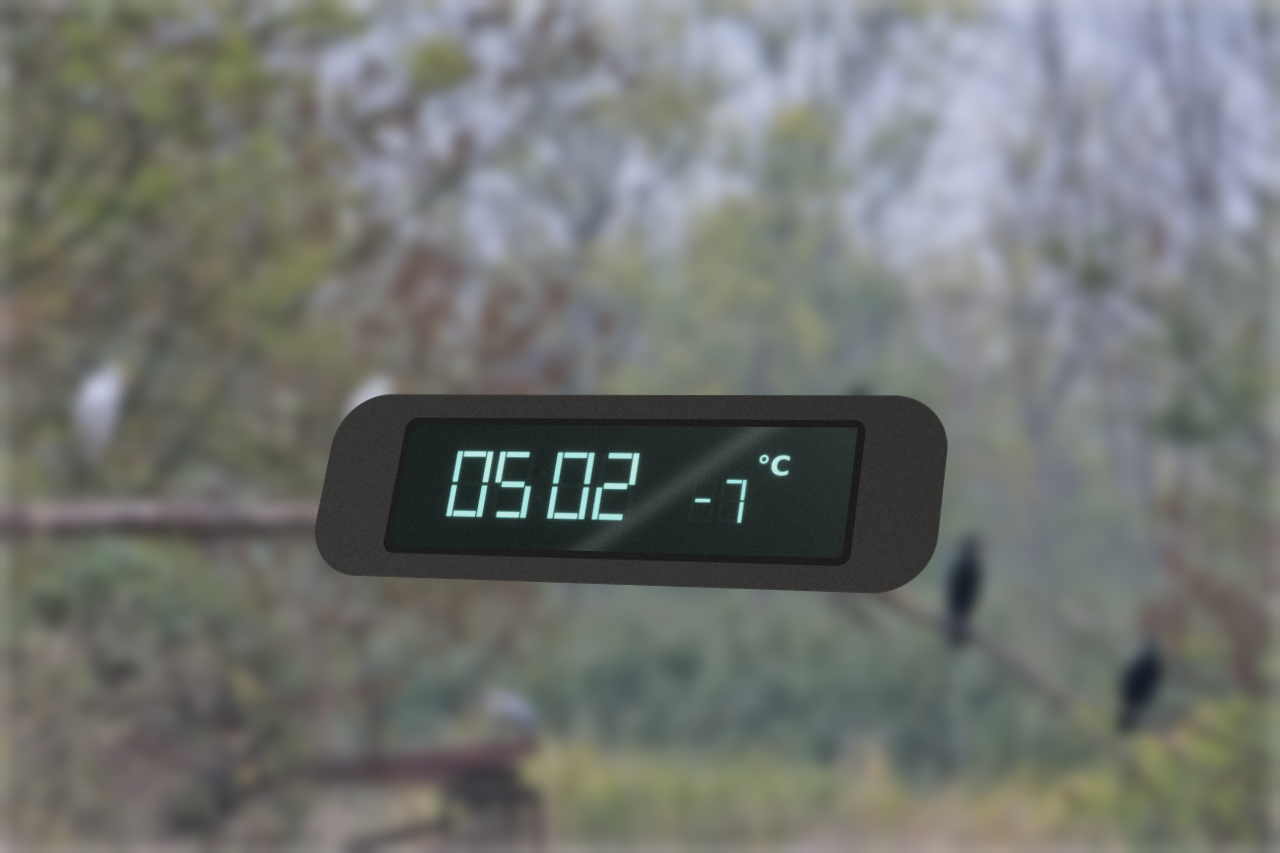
5.02
